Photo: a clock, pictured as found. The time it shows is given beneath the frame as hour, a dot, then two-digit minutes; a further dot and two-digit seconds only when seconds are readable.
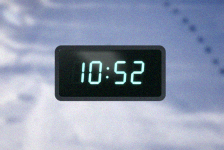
10.52
